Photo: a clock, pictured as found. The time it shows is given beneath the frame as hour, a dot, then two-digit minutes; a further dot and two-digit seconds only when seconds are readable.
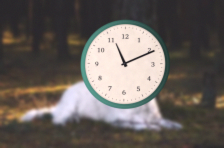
11.11
